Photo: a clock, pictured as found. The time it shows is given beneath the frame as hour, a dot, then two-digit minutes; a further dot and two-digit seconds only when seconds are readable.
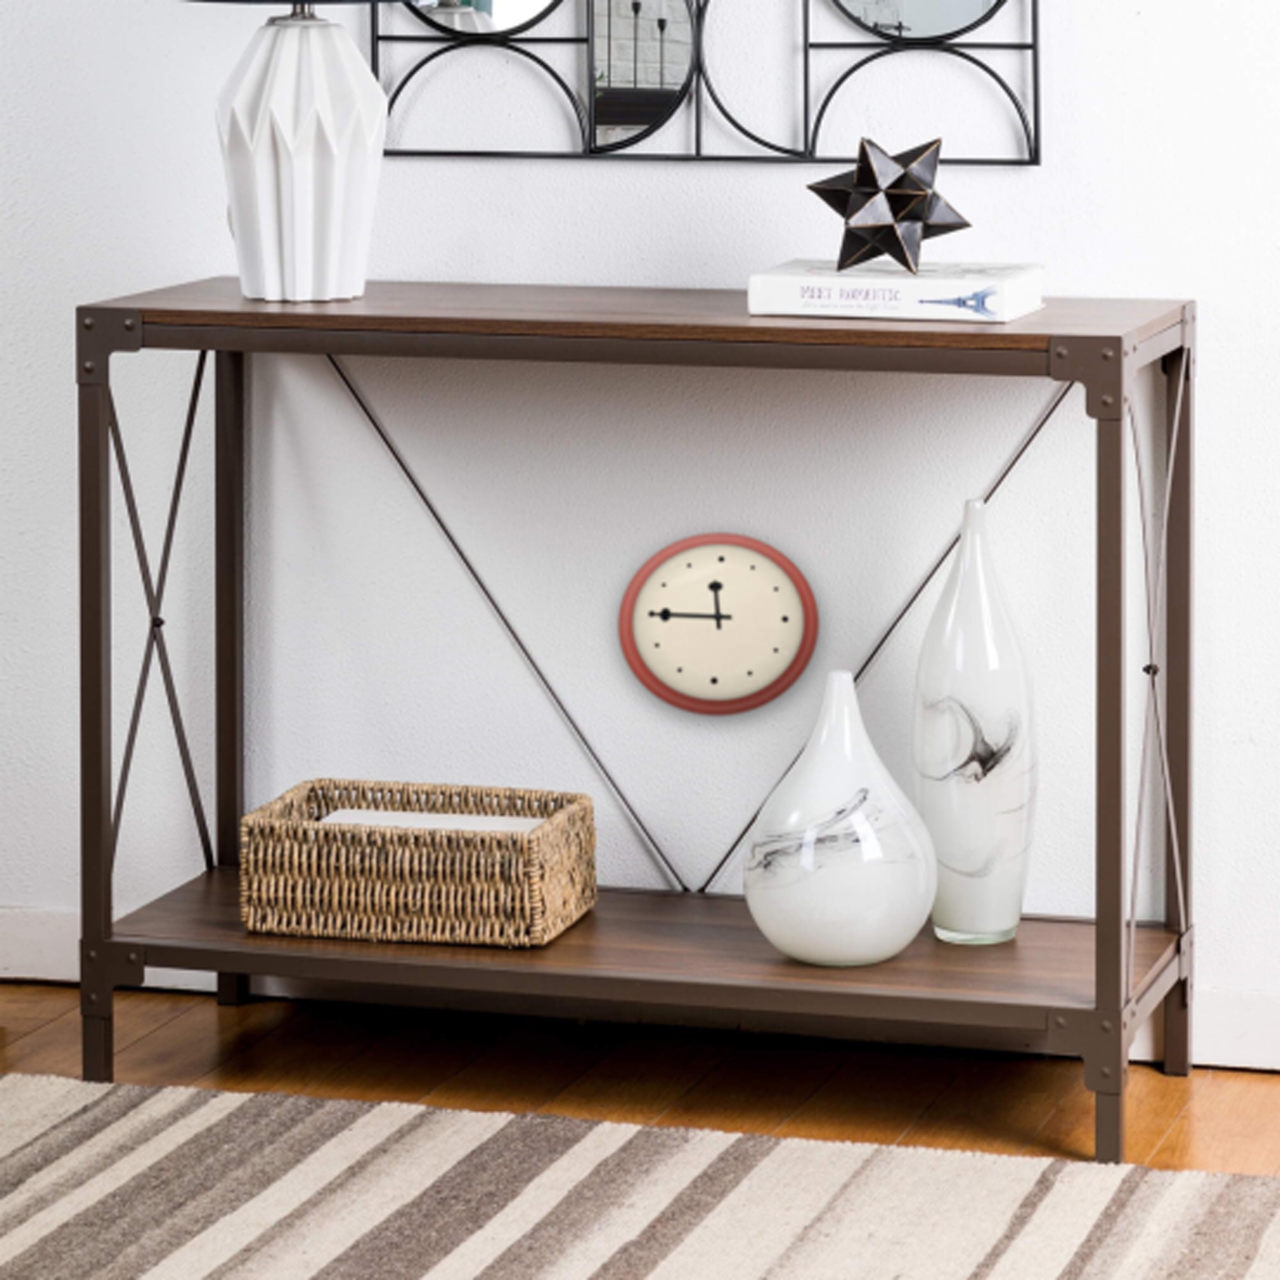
11.45
